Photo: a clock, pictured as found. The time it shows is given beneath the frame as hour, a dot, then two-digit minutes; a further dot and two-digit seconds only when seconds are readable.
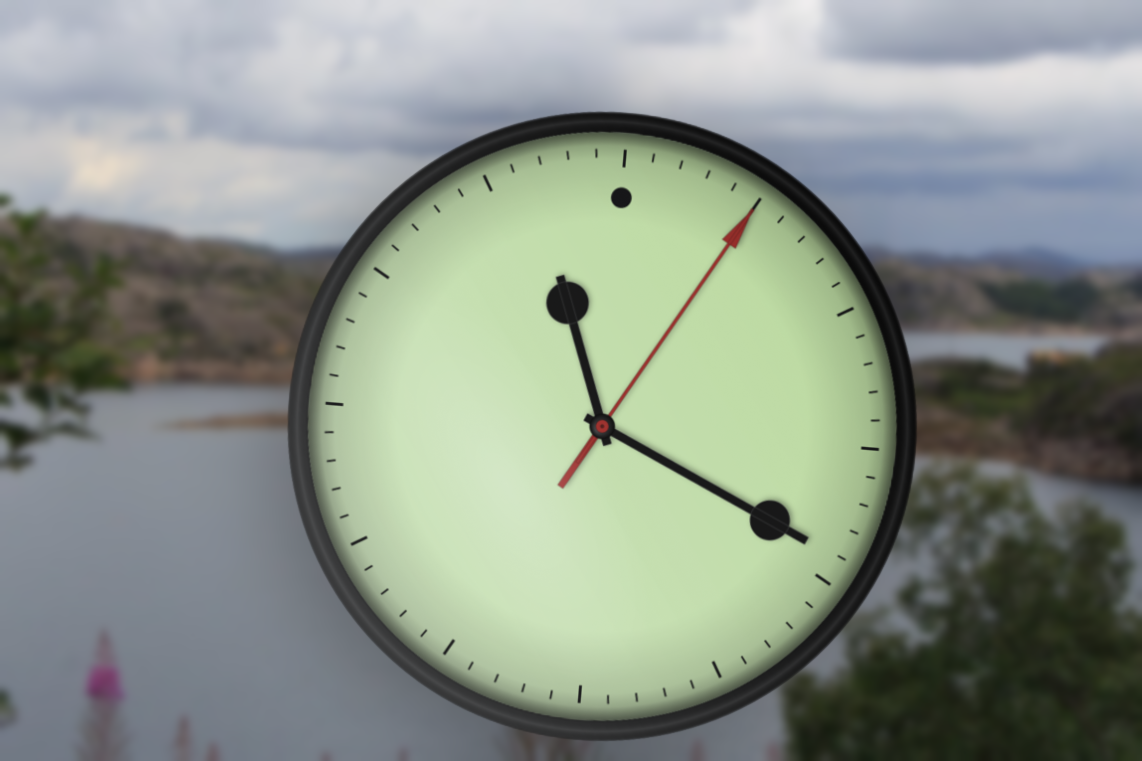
11.19.05
